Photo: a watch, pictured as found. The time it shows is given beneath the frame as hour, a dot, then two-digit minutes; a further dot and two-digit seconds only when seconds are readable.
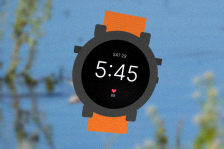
5.45
